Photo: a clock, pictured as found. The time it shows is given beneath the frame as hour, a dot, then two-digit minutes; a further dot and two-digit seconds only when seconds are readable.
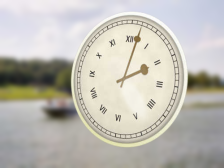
2.02
